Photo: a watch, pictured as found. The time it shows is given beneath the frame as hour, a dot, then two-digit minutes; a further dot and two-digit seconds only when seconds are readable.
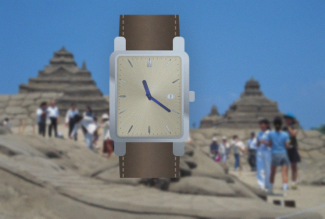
11.21
